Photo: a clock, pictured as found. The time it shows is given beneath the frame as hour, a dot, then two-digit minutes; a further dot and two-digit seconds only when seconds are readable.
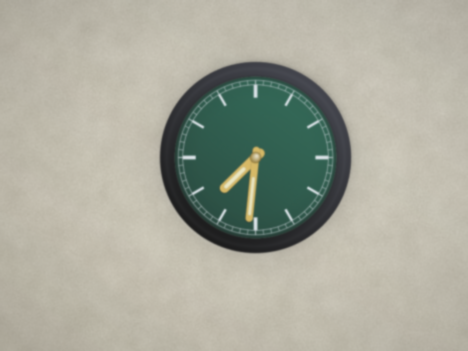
7.31
